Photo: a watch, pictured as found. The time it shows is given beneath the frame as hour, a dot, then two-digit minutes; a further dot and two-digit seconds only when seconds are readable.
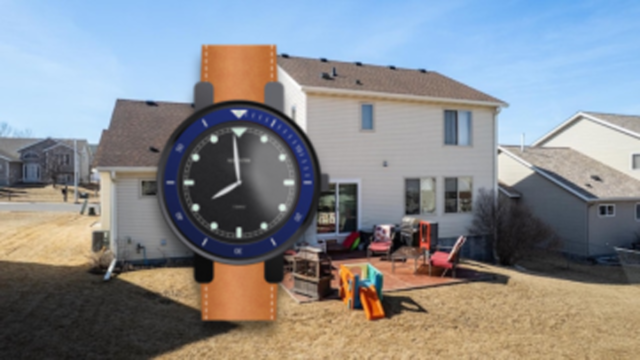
7.59
